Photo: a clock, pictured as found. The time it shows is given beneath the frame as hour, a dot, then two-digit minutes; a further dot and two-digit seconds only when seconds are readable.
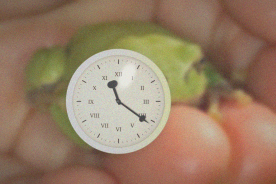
11.21
